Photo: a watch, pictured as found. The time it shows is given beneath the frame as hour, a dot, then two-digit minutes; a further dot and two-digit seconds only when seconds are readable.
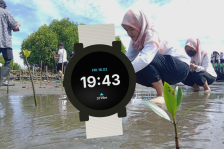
19.43
